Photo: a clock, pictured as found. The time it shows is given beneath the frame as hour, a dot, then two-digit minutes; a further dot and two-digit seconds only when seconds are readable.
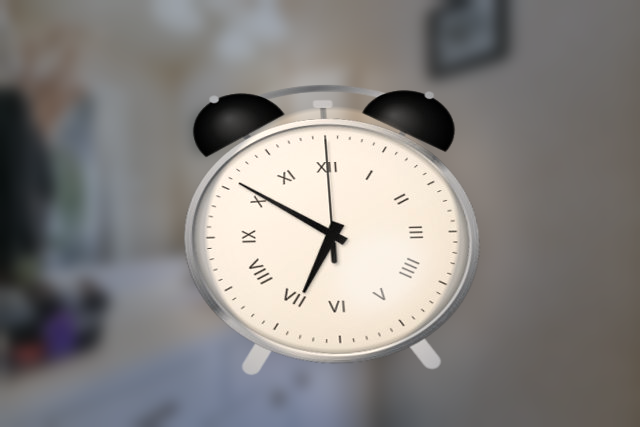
6.51.00
